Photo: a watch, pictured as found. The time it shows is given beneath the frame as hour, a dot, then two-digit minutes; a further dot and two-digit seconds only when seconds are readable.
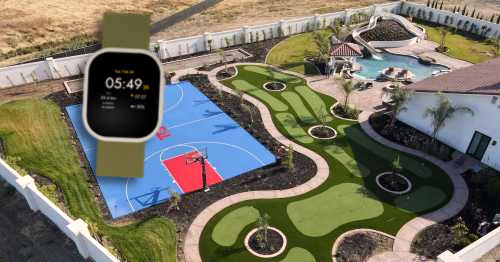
5.49
